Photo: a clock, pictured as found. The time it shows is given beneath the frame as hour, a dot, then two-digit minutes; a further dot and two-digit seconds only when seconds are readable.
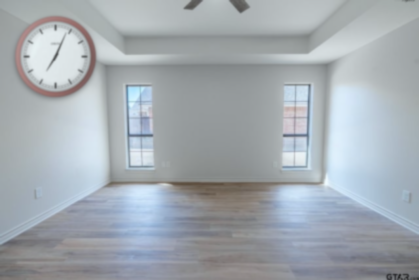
7.04
